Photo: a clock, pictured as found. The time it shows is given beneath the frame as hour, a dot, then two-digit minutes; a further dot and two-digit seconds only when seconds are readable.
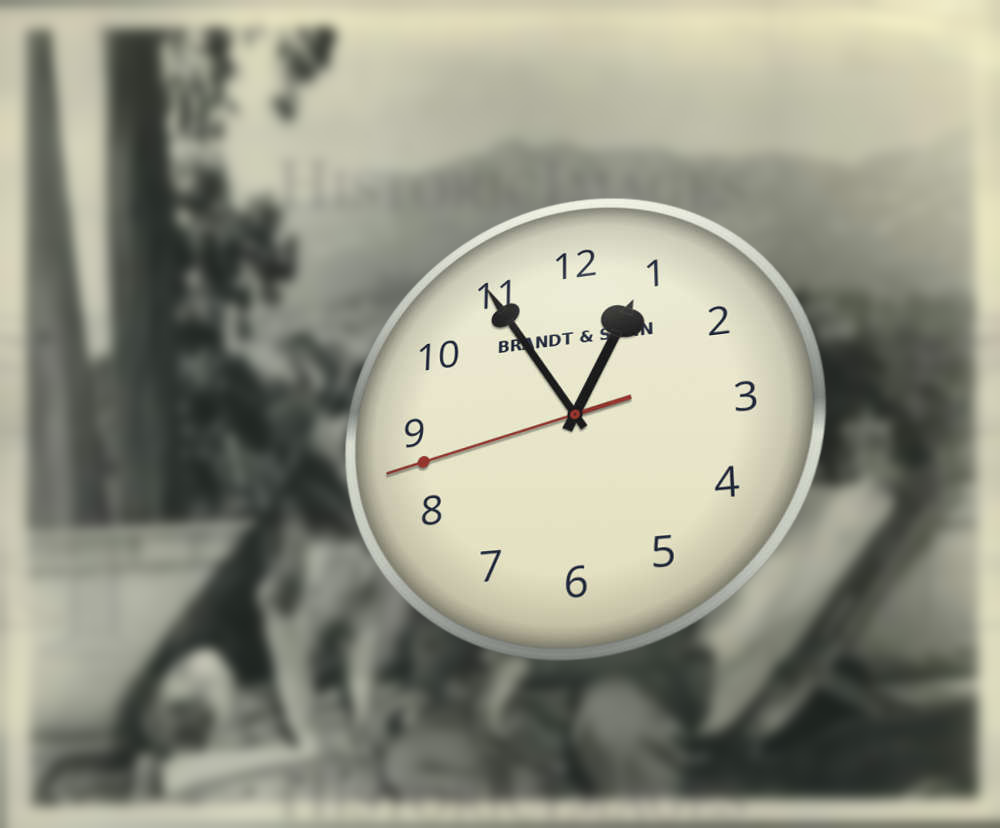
12.54.43
